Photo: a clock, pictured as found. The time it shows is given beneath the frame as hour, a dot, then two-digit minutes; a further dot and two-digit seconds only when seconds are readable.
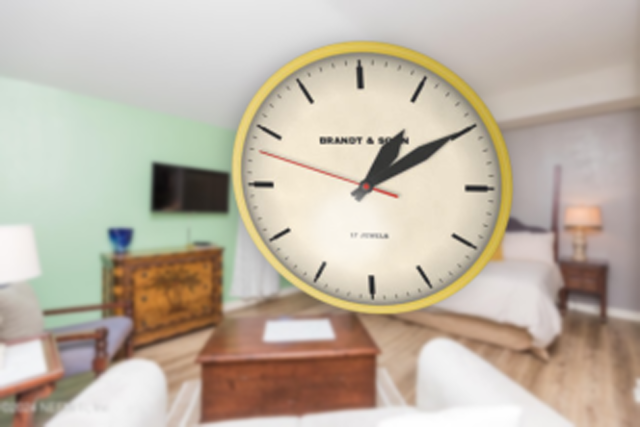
1.09.48
